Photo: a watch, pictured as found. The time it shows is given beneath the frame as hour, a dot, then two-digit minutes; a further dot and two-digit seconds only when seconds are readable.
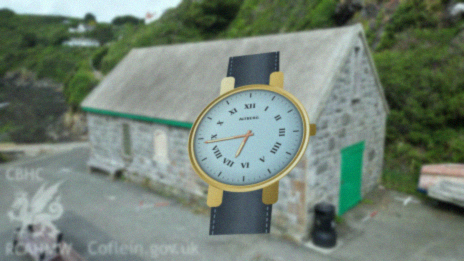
6.44
